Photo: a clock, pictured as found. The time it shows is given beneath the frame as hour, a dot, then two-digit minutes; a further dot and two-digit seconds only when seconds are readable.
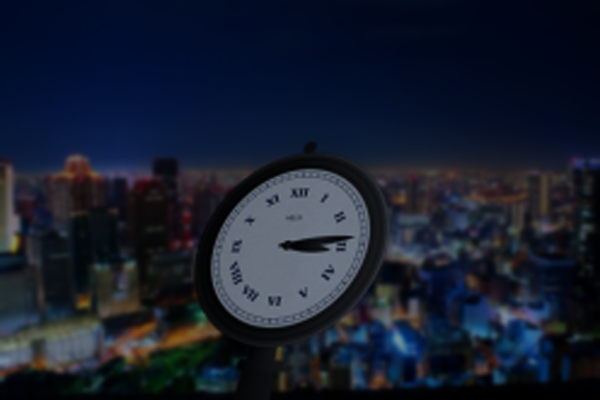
3.14
